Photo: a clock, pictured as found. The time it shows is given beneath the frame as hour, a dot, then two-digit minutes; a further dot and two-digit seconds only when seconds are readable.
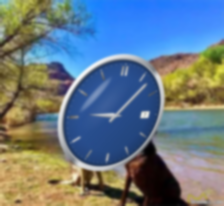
9.07
